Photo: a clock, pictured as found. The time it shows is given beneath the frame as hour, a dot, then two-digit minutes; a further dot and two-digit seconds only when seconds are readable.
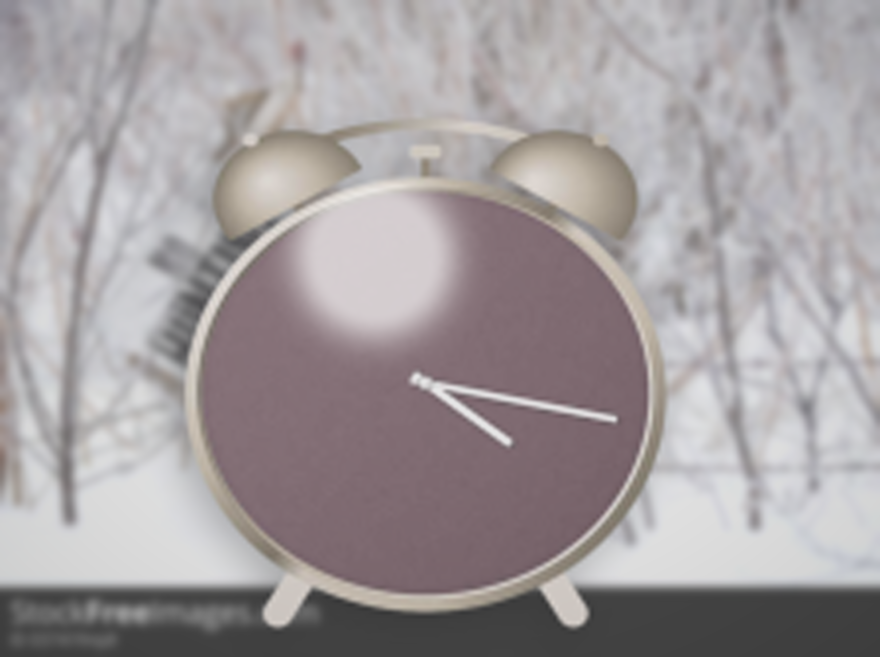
4.17
